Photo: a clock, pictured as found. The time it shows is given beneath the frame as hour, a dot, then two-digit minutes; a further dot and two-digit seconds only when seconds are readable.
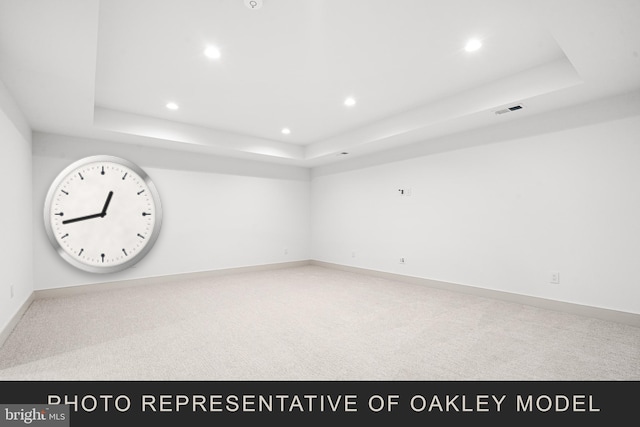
12.43
